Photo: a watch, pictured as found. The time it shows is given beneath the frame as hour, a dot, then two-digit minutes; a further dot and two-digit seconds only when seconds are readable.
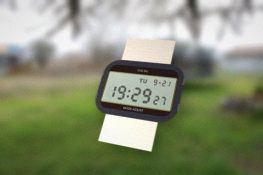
19.29.27
